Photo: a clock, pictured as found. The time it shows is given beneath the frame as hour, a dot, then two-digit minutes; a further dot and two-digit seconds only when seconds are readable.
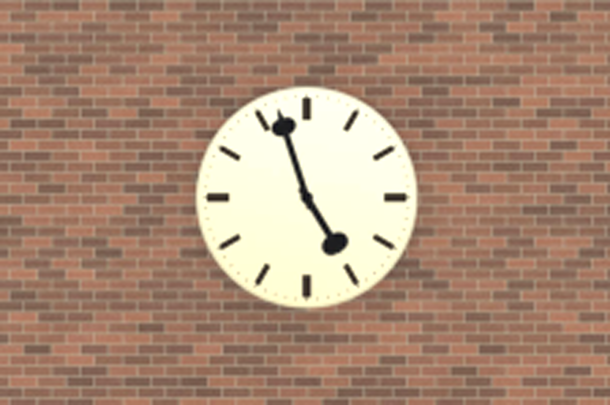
4.57
